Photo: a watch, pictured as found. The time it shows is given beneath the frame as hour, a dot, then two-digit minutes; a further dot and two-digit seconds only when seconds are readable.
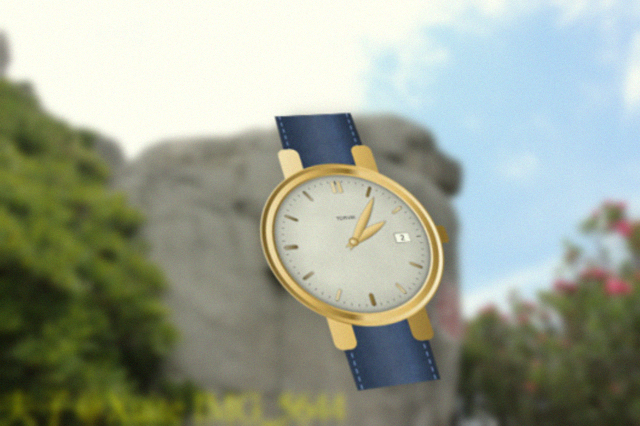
2.06
